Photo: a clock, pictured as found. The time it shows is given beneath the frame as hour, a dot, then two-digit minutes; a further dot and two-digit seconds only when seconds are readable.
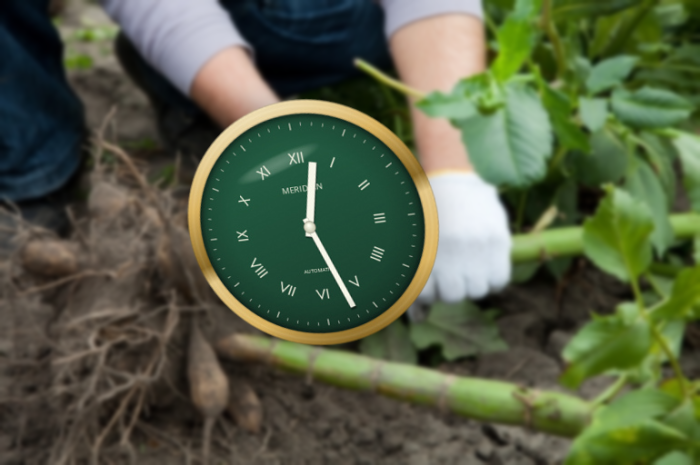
12.27
